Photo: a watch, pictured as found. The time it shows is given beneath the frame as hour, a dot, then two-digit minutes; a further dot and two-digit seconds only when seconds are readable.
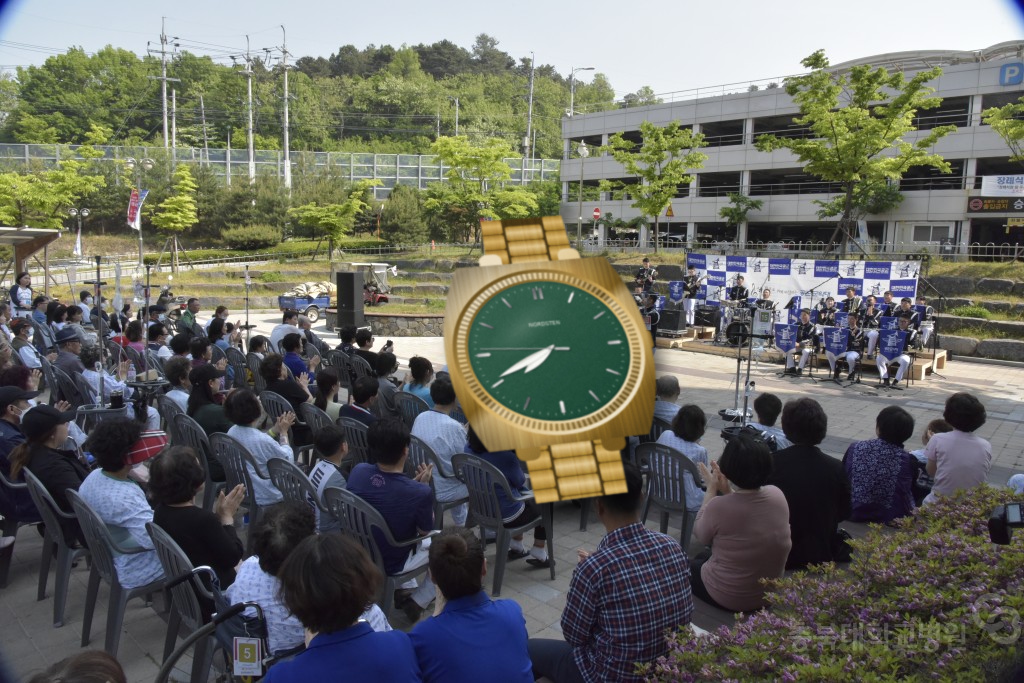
7.40.46
